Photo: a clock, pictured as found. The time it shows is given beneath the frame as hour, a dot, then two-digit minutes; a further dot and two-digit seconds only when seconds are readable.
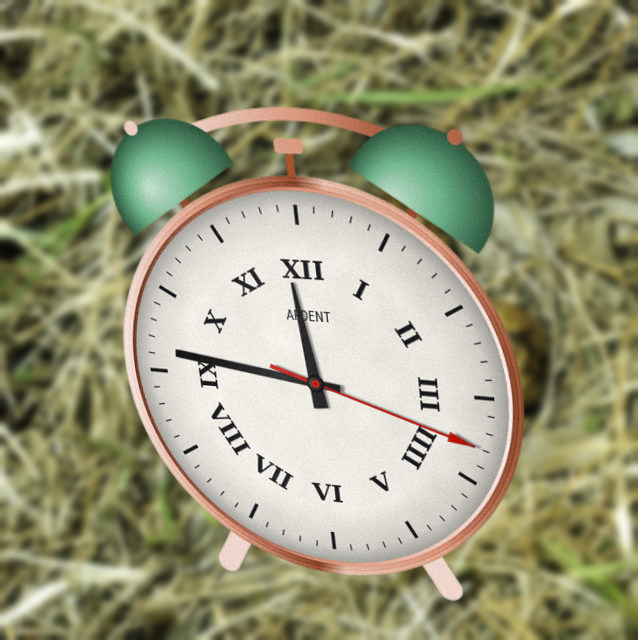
11.46.18
